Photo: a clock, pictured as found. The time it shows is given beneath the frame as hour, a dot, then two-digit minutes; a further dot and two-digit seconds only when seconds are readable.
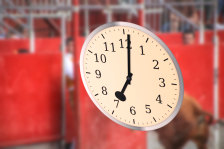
7.01
